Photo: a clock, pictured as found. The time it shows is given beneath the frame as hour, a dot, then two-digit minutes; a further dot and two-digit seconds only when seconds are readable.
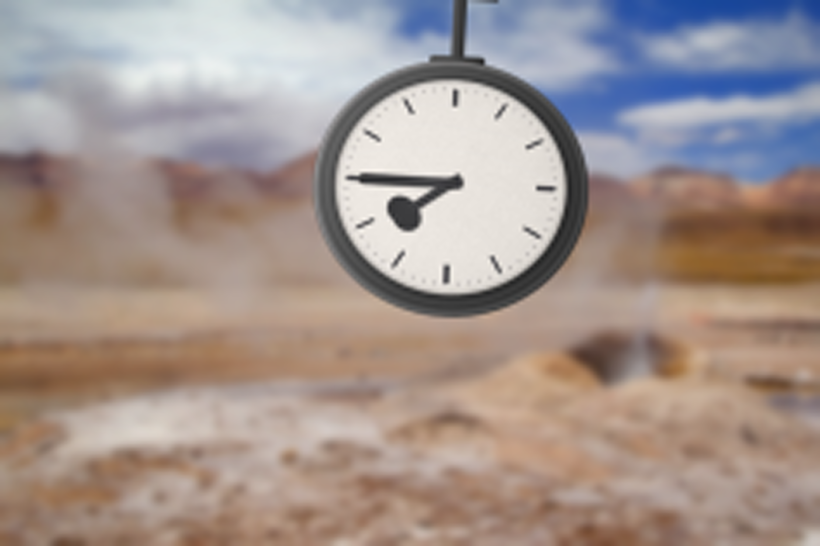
7.45
